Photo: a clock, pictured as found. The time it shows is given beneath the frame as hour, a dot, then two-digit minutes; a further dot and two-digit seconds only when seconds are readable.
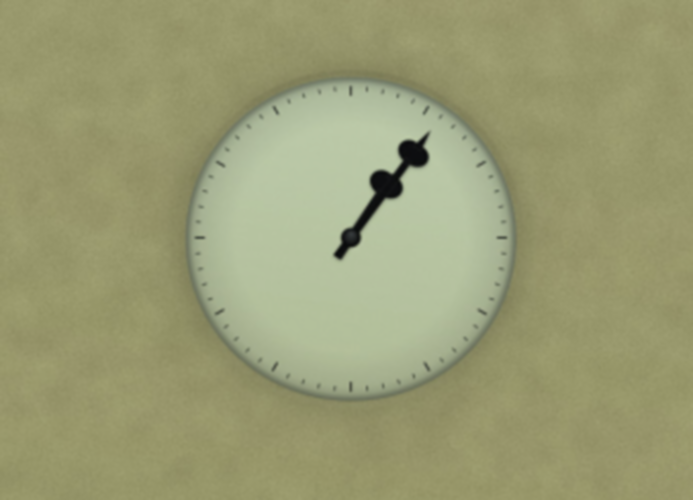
1.06
